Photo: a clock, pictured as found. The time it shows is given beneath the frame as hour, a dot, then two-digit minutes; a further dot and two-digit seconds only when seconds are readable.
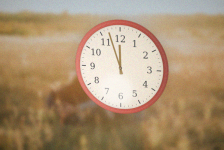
11.57
